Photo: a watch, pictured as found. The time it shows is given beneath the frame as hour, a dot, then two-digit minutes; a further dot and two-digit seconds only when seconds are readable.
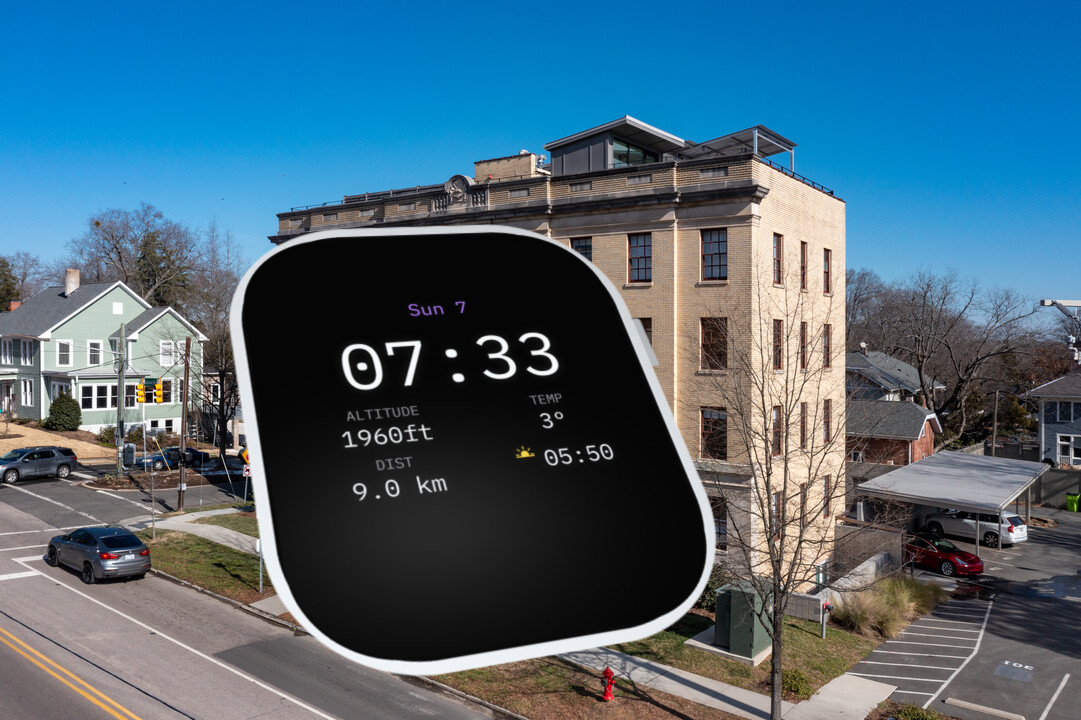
7.33
